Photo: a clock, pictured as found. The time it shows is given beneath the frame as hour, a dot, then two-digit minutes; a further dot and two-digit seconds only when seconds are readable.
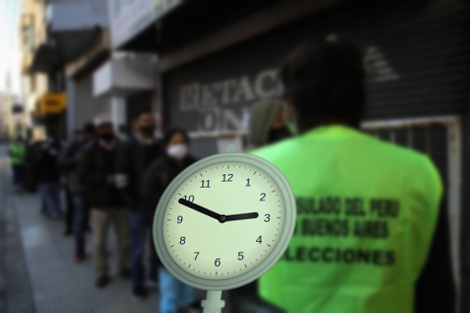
2.49
